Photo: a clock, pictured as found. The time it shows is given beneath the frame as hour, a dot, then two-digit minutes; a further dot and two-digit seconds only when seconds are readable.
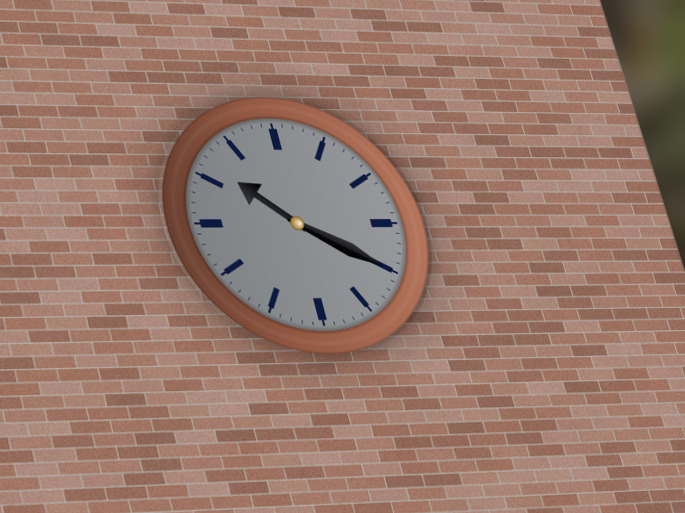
10.20
